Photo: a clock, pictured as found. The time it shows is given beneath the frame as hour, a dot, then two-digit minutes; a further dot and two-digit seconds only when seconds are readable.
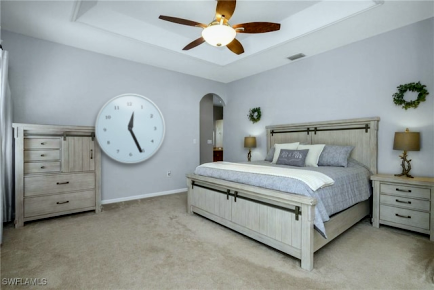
12.26
